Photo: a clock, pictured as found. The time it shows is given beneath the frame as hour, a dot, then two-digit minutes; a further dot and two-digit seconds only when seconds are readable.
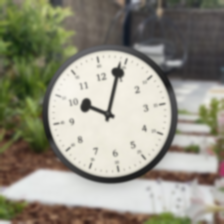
10.04
